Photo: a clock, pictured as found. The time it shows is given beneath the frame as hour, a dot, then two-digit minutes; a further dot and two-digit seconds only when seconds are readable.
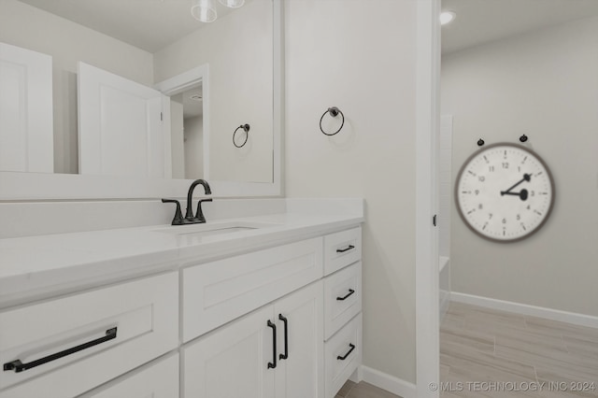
3.09
